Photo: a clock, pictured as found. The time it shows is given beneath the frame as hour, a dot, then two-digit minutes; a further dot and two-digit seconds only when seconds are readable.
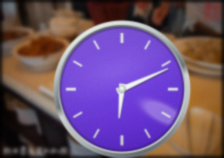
6.11
